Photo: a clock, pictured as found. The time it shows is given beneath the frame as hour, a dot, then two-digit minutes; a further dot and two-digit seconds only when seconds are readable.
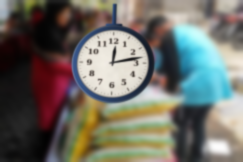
12.13
